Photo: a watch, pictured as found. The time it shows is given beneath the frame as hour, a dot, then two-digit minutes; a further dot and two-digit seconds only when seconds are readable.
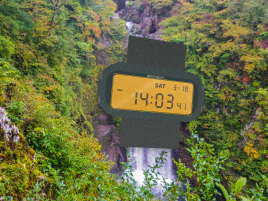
14.03.41
